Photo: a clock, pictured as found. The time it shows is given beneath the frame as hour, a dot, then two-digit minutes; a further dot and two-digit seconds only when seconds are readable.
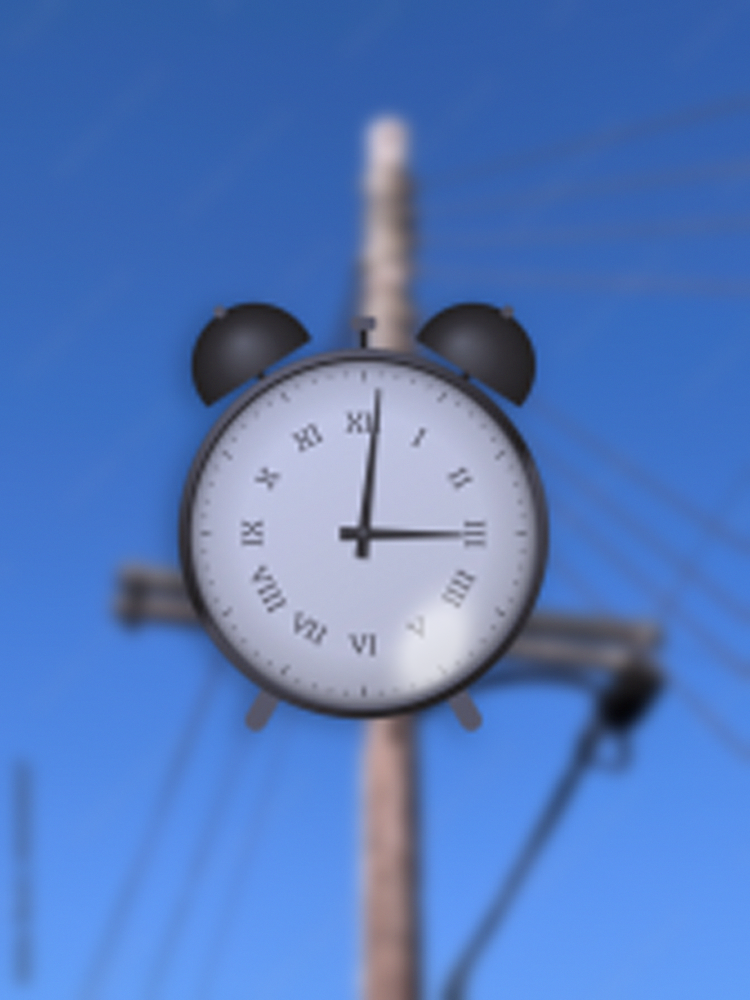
3.01
